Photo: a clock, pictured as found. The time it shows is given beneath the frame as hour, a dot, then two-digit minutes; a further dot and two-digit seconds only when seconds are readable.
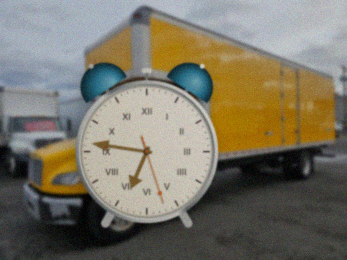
6.46.27
